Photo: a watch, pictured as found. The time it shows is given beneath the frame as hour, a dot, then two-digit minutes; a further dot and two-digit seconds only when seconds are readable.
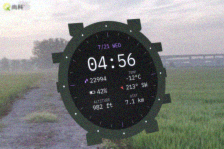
4.56
